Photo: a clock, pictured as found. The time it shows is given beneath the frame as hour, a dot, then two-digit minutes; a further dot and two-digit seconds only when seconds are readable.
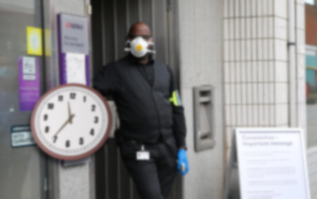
11.36
